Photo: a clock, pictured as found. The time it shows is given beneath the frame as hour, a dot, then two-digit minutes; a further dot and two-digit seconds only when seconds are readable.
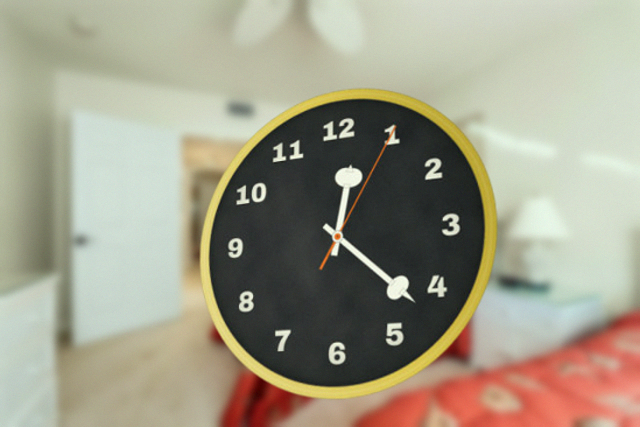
12.22.05
